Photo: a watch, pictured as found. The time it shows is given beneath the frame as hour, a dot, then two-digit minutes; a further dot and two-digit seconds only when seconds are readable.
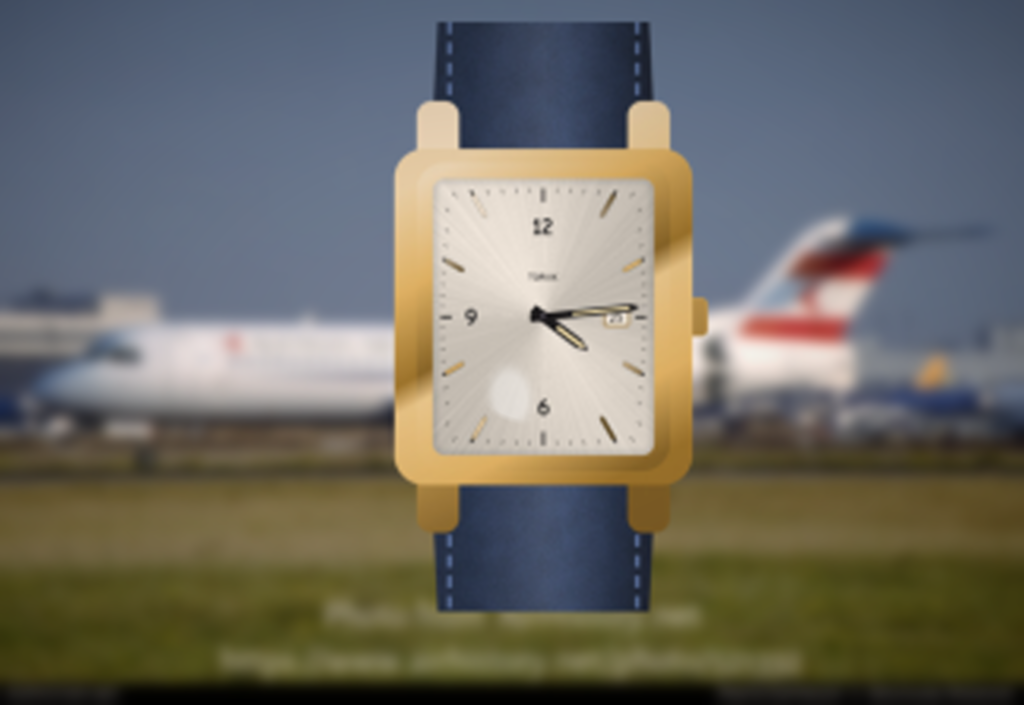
4.14
